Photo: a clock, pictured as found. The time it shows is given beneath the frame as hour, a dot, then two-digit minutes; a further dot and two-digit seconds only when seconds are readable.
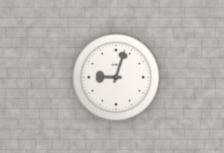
9.03
